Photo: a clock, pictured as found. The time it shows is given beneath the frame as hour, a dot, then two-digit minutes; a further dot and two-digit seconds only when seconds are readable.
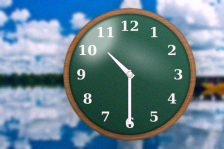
10.30
